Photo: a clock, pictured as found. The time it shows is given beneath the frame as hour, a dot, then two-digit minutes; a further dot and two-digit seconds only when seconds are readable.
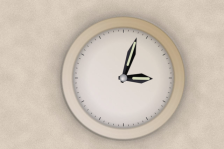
3.03
